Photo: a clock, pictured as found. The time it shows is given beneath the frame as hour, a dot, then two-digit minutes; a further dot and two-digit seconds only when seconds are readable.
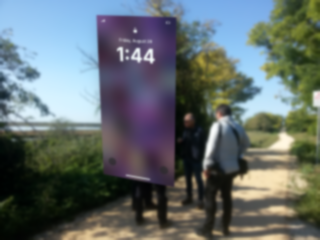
1.44
